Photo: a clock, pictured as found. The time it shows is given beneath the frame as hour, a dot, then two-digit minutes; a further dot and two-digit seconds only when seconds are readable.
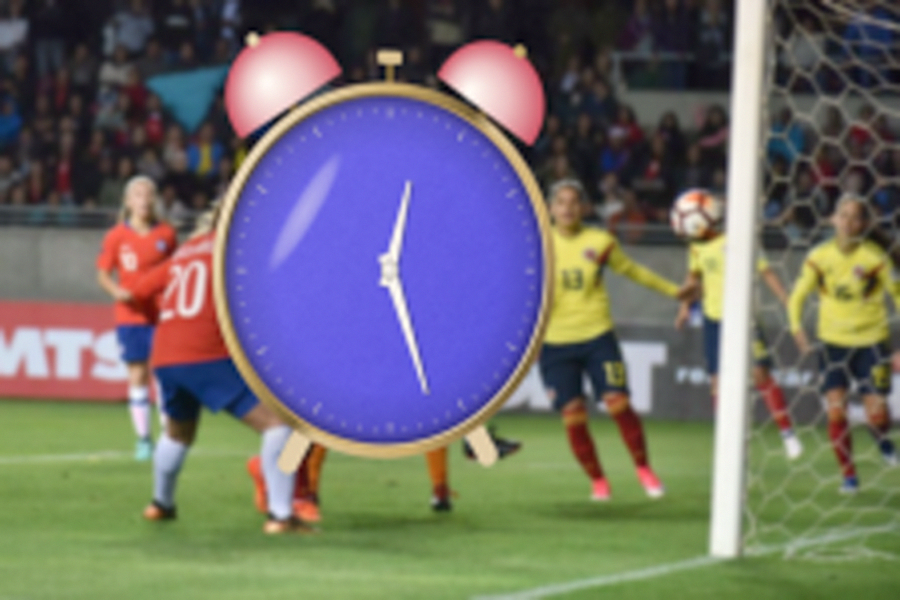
12.27
